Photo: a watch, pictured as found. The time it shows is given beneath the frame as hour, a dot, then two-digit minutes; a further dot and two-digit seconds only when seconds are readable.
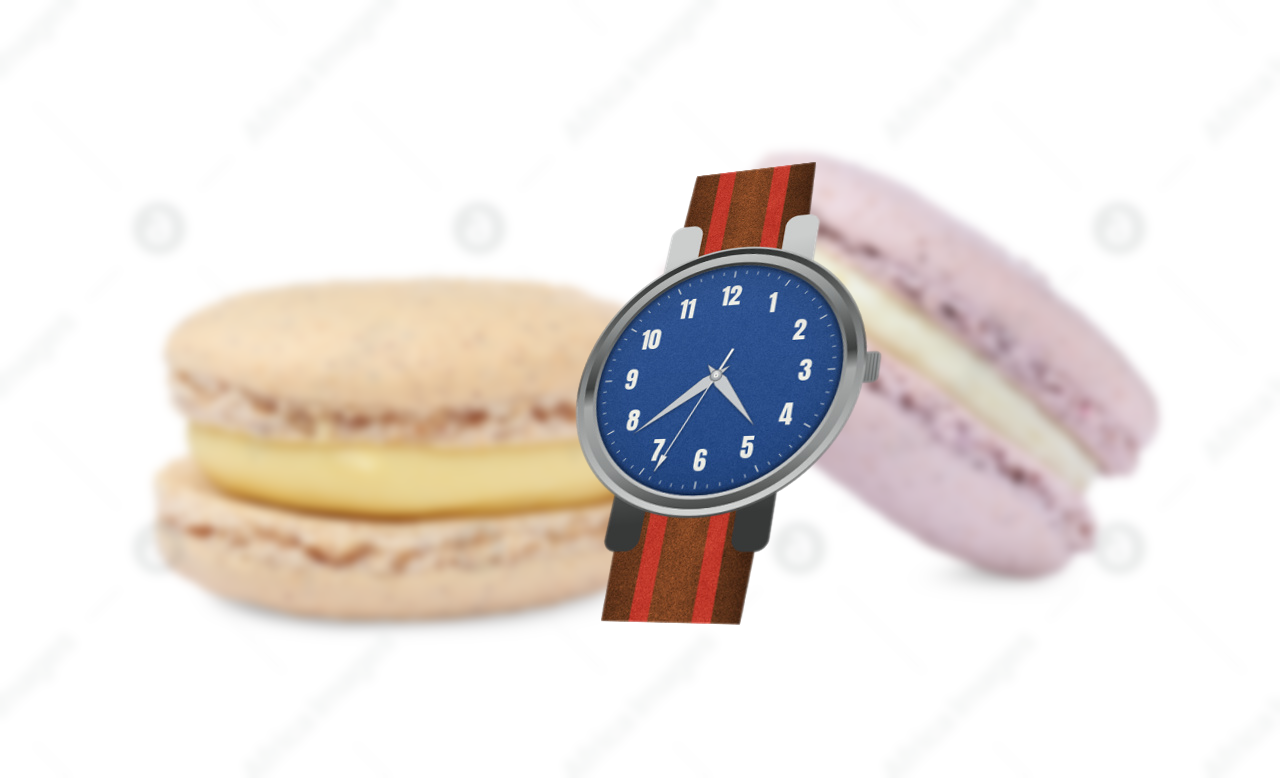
4.38.34
